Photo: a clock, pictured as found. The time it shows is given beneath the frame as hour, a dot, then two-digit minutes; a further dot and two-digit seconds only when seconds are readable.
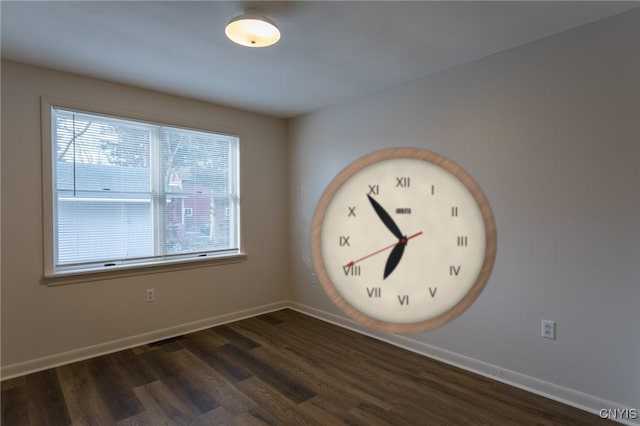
6.53.41
